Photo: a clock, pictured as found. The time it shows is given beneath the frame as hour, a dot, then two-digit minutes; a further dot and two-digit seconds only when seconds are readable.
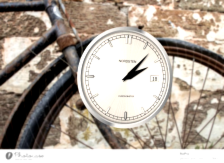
2.07
